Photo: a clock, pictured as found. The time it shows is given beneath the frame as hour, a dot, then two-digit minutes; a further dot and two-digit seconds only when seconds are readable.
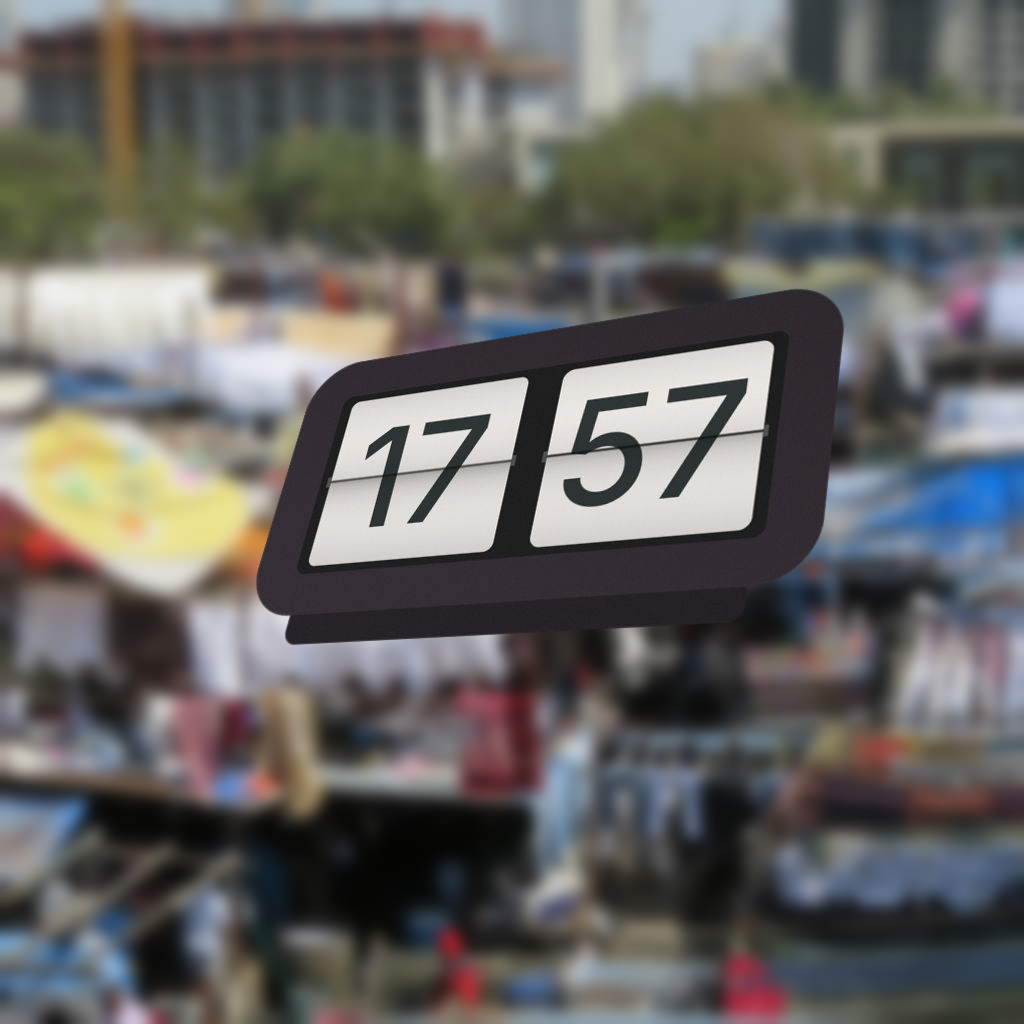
17.57
